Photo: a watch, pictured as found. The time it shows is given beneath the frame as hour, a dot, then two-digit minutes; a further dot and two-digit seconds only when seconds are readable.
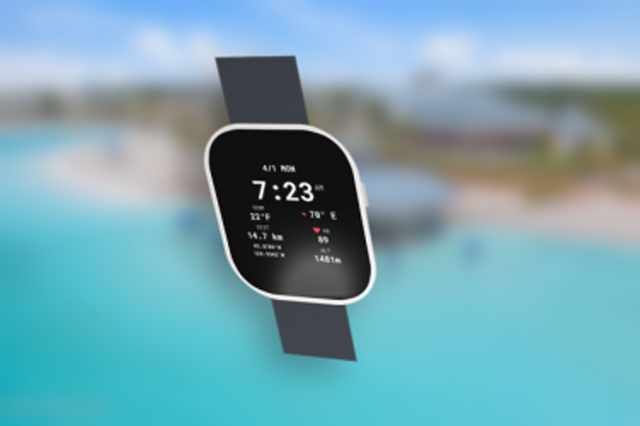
7.23
